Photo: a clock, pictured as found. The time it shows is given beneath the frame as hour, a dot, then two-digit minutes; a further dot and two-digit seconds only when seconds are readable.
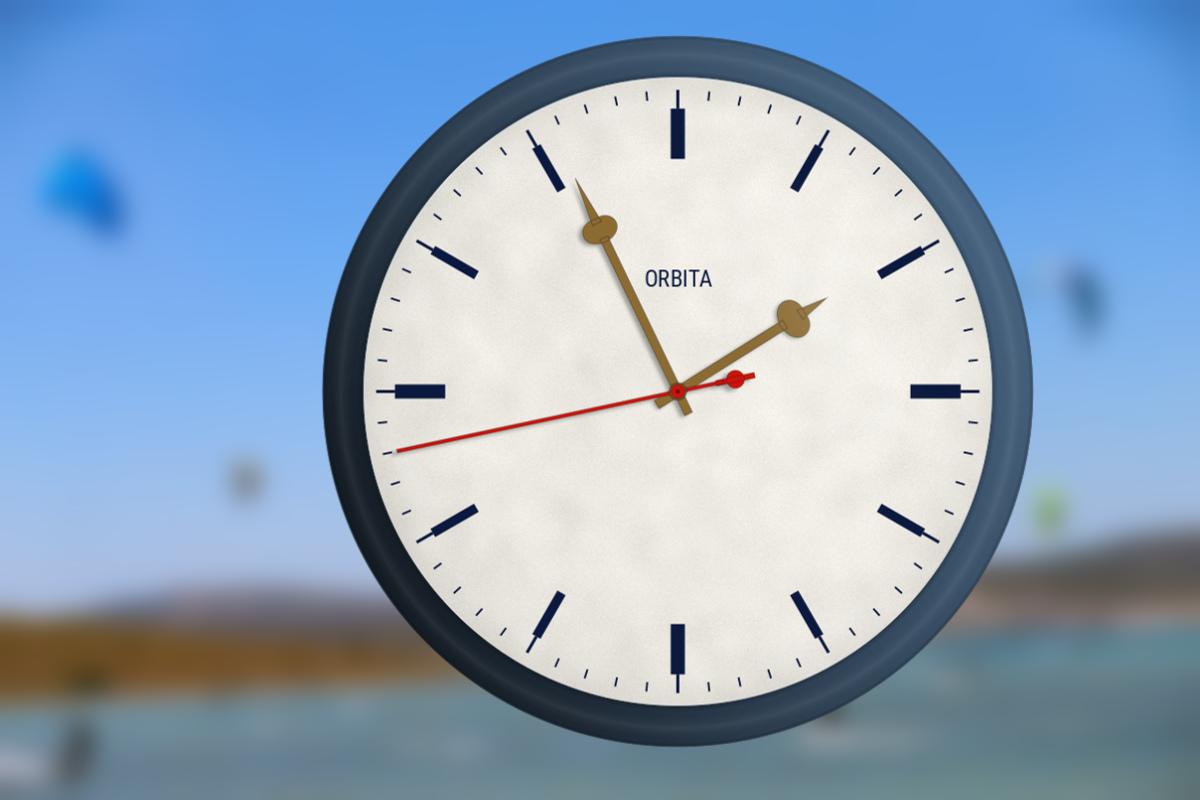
1.55.43
